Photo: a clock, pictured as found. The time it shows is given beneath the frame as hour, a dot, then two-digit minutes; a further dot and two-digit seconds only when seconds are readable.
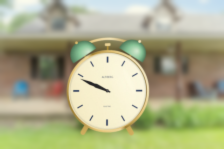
9.49
